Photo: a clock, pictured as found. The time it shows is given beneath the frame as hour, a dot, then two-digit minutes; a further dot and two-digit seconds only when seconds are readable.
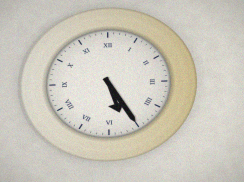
5.25
